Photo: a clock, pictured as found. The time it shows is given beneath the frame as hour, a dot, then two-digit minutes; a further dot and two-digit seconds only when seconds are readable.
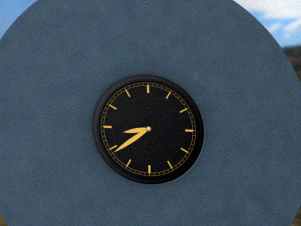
8.39
